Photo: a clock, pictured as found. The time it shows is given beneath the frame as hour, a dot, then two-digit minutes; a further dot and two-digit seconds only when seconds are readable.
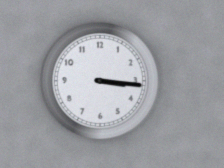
3.16
